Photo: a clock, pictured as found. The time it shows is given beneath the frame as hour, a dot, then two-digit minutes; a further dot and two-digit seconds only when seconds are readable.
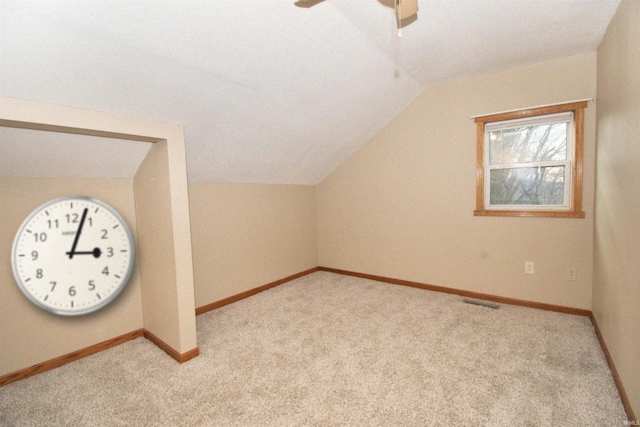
3.03
